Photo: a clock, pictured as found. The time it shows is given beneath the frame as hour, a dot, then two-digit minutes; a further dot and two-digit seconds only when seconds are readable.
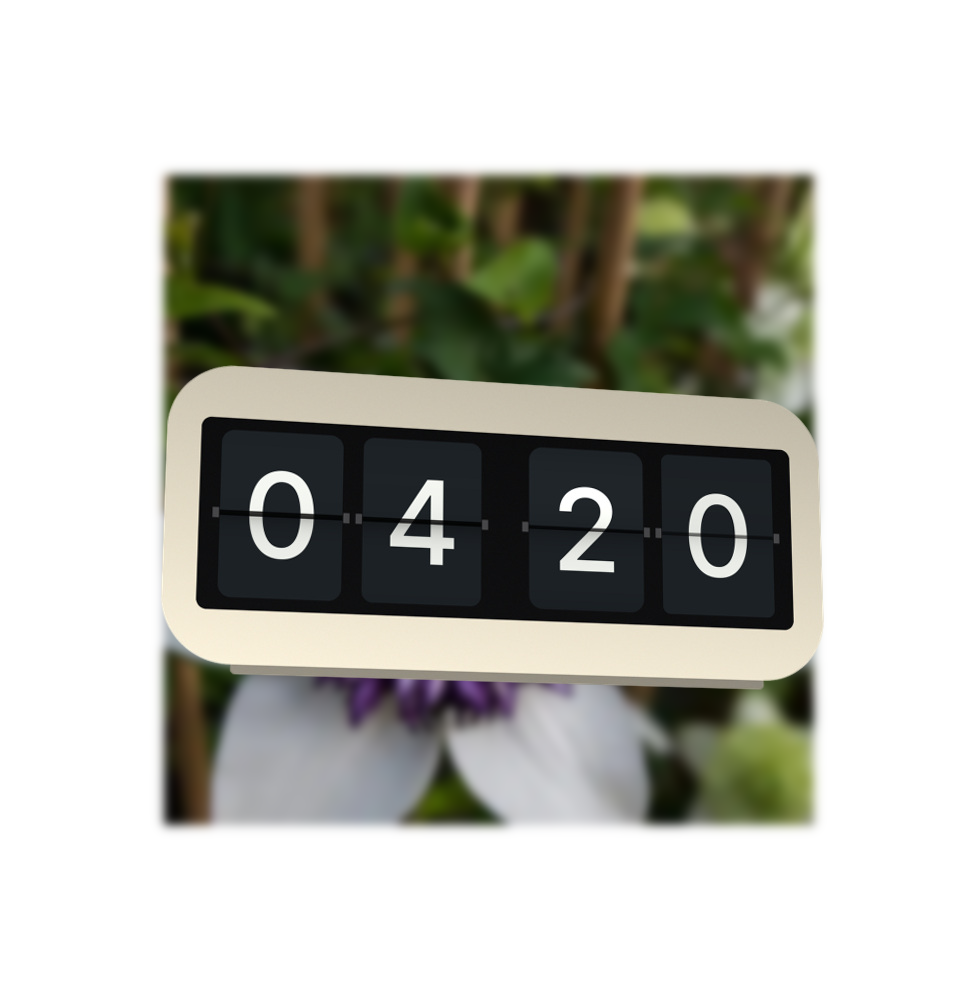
4.20
